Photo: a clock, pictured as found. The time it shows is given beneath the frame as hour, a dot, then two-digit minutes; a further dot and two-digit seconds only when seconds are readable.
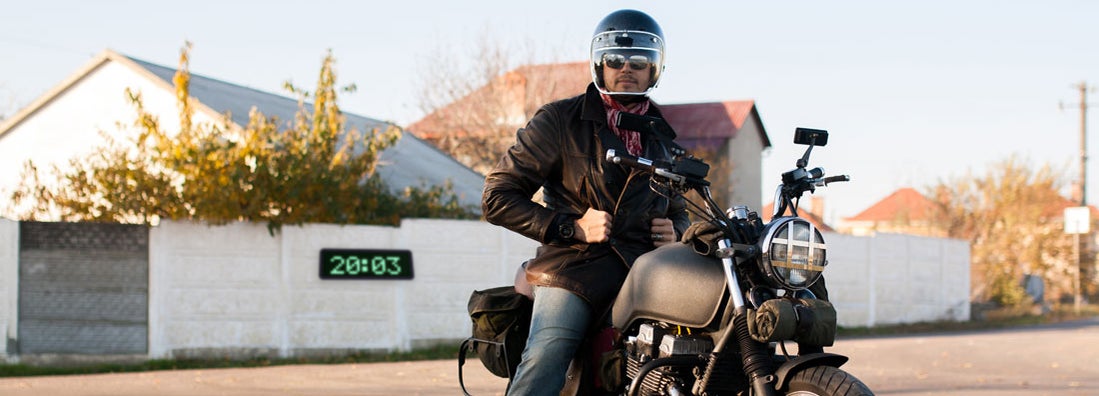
20.03
